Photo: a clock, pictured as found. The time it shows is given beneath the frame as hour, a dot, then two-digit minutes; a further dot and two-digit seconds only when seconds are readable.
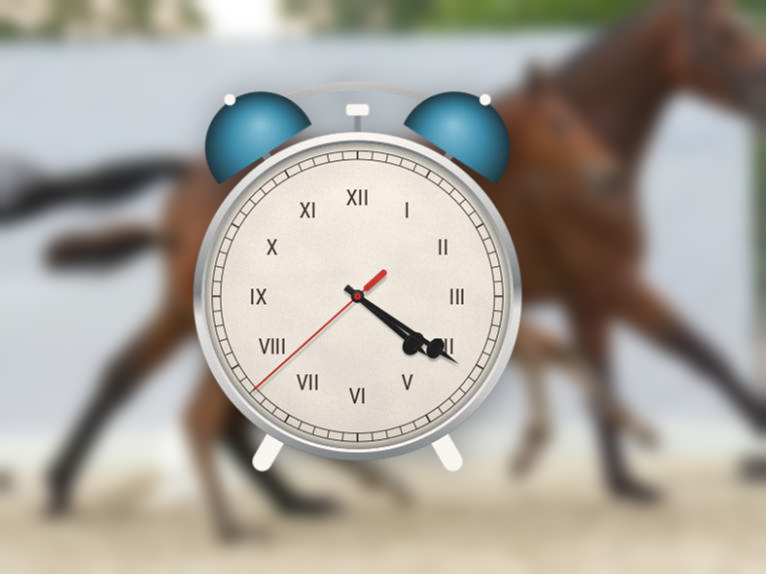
4.20.38
